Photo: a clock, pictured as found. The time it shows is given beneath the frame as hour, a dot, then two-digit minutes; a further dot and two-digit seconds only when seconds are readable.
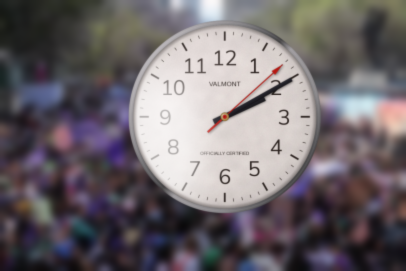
2.10.08
